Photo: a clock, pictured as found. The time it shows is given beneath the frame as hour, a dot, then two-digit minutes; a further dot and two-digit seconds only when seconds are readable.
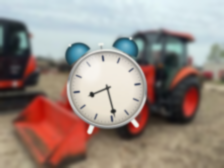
8.29
